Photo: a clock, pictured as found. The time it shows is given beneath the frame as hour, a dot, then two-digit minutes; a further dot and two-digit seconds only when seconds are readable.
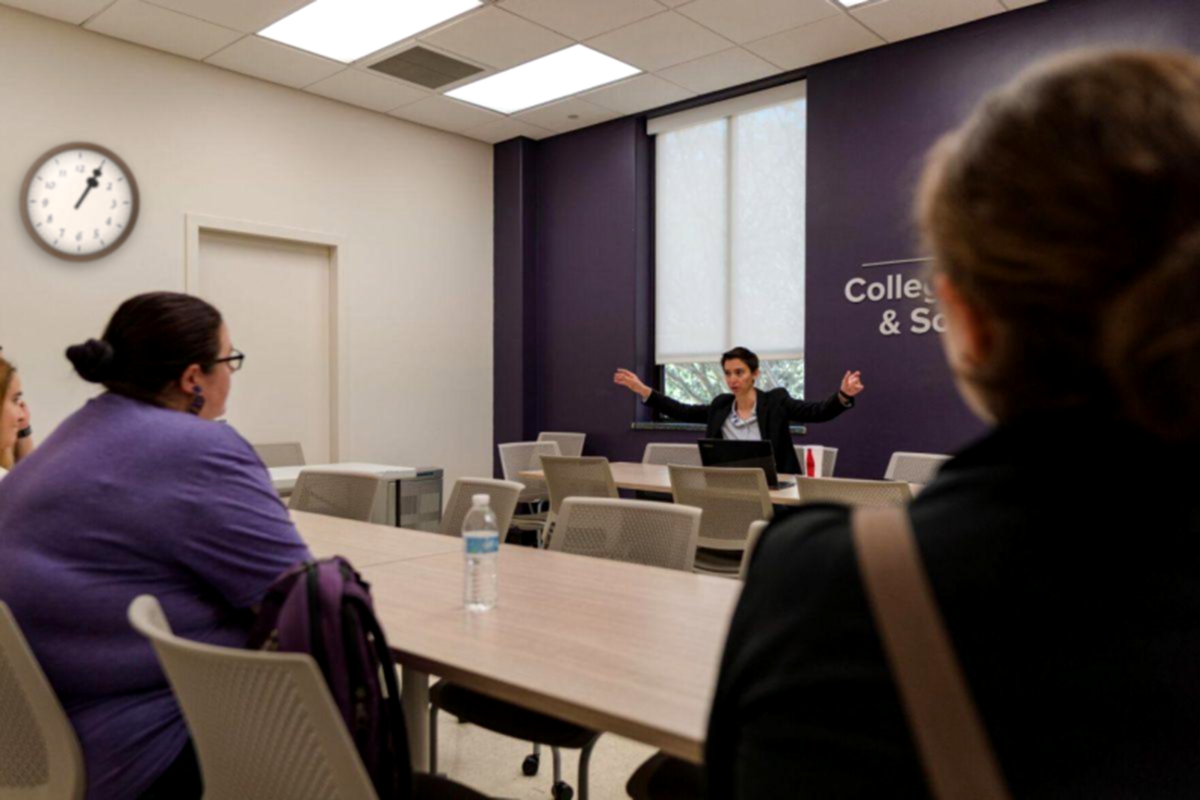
1.05
